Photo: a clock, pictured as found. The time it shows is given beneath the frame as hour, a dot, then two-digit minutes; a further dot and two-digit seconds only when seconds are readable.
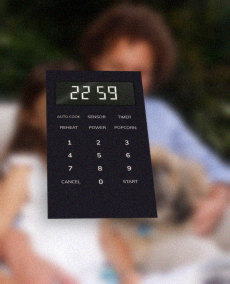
22.59
